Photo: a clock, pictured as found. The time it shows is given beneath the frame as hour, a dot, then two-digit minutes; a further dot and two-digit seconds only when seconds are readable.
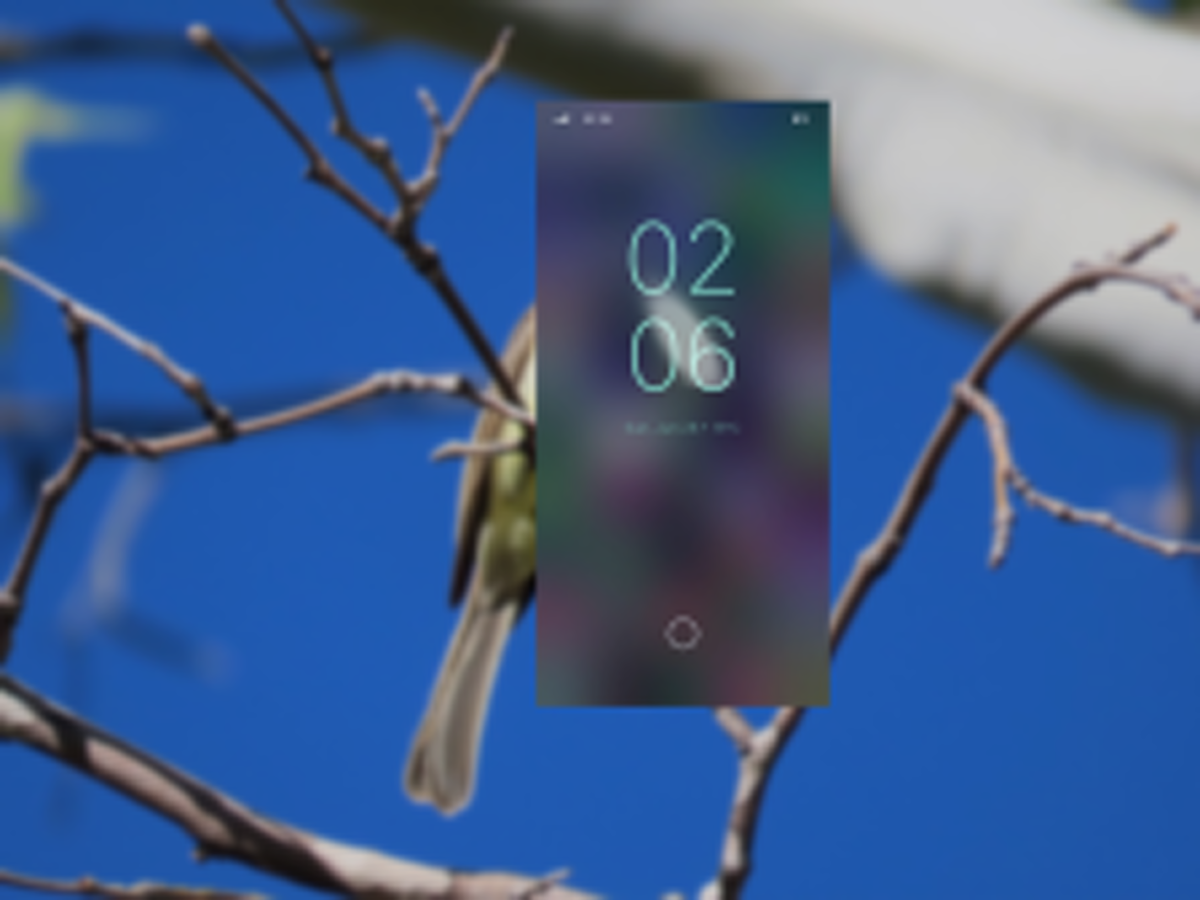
2.06
